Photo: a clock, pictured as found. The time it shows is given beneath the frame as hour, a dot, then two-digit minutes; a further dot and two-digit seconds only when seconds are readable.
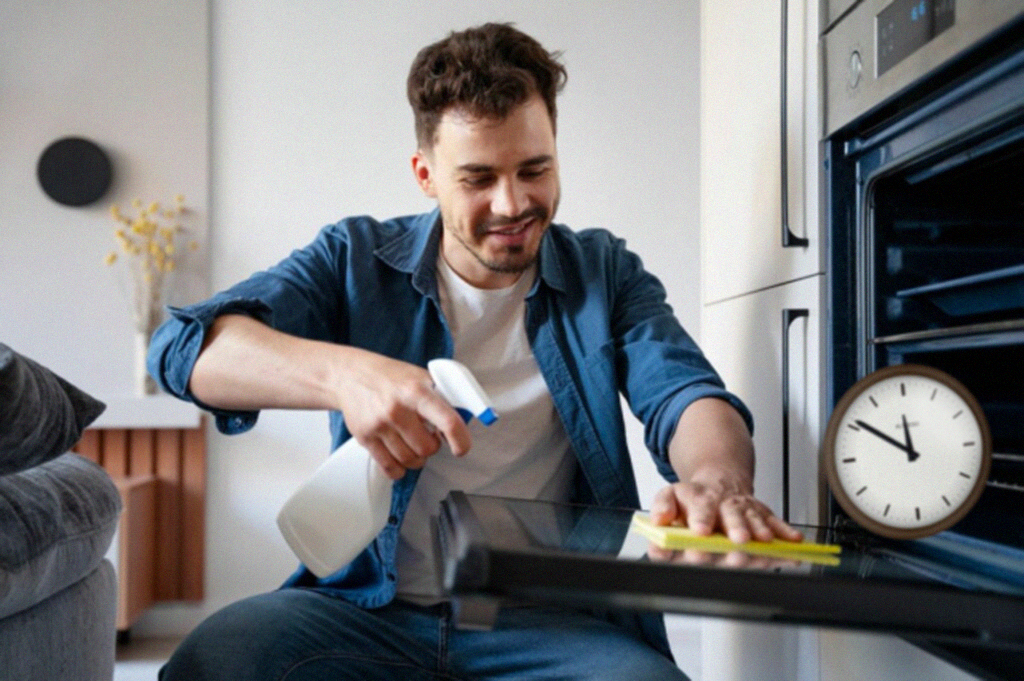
11.51
